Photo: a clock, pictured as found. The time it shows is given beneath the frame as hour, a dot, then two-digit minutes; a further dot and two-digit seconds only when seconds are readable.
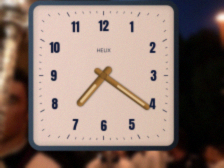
7.21
